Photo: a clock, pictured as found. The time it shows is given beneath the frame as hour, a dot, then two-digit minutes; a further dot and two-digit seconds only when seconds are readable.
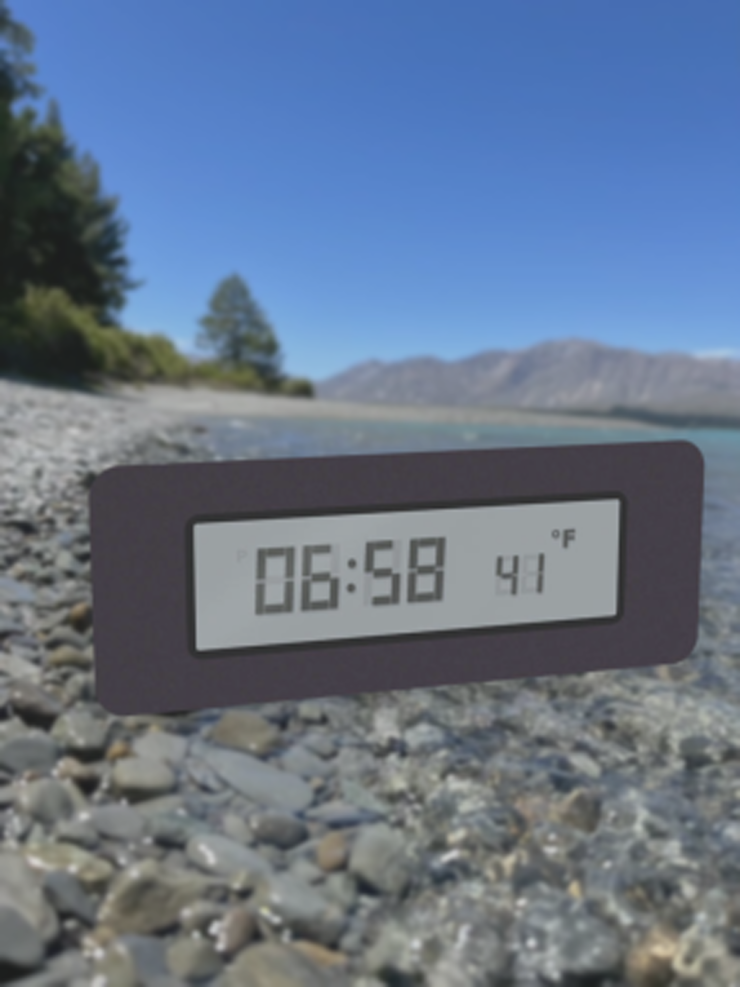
6.58
